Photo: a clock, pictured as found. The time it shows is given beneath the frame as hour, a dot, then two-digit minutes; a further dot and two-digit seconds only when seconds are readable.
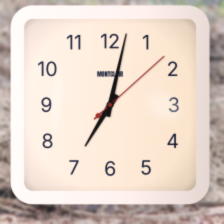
7.02.08
